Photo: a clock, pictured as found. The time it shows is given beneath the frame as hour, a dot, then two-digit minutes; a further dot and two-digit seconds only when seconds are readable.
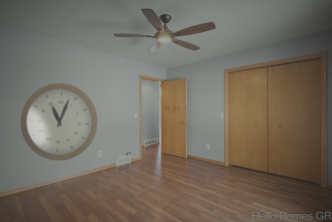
11.03
